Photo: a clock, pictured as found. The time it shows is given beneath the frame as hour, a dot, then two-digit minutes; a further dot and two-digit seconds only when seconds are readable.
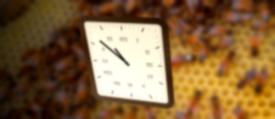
10.52
